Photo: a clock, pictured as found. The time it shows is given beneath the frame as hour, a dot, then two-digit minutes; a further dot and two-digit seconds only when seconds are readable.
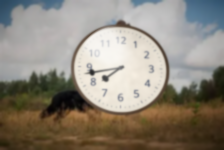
7.43
